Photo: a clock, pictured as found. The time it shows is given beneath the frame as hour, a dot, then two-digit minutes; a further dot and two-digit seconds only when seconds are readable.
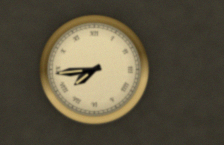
7.44
